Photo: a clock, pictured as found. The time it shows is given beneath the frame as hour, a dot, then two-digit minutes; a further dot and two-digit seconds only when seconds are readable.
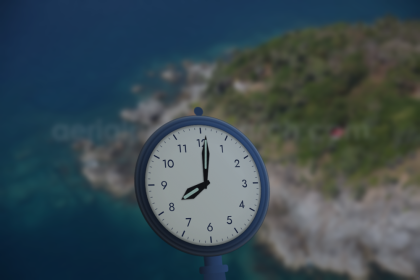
8.01
